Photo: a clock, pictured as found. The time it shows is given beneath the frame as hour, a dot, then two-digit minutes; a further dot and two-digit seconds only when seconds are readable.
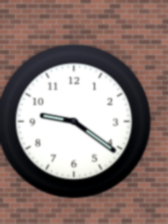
9.21
